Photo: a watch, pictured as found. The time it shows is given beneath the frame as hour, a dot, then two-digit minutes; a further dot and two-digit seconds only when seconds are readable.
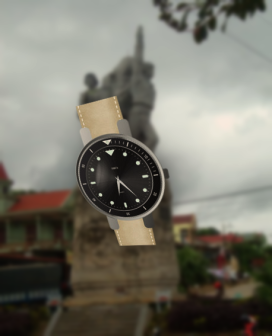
6.24
